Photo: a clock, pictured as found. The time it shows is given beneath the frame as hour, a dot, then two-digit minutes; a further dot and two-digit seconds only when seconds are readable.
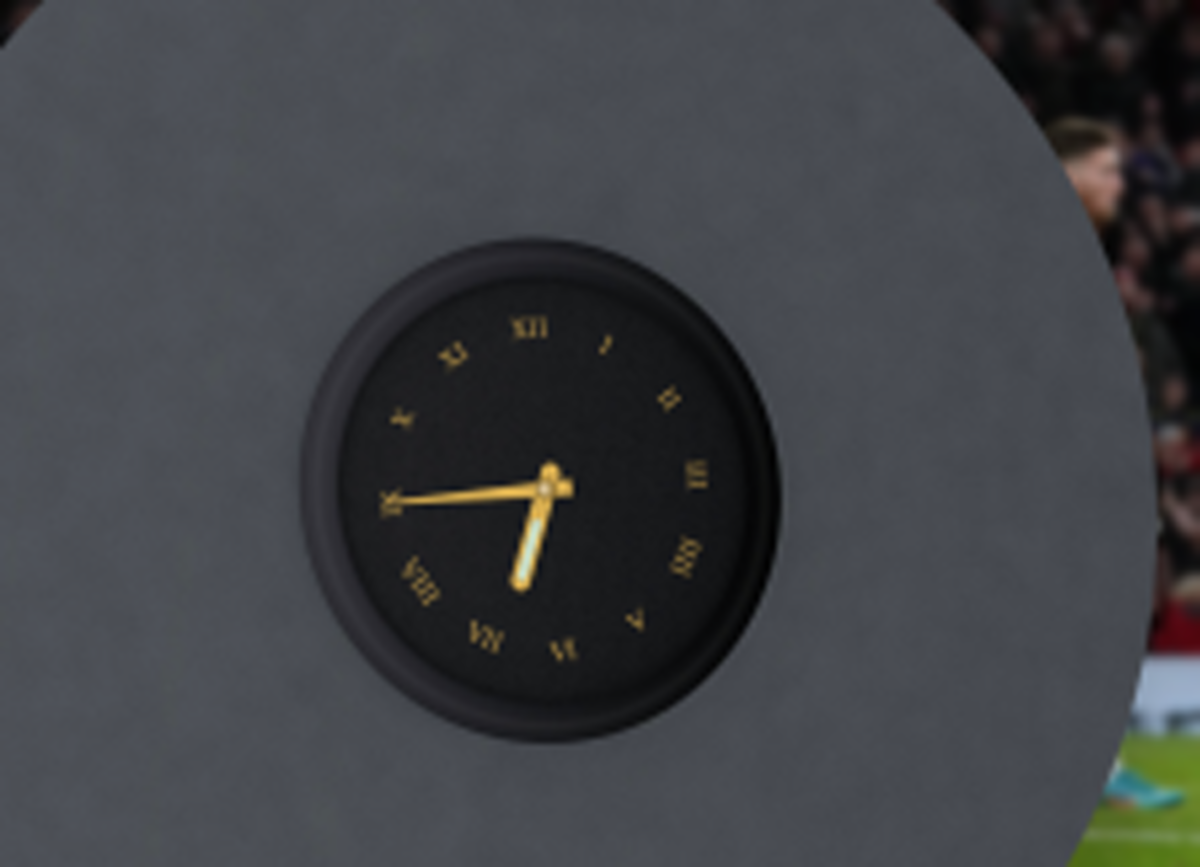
6.45
